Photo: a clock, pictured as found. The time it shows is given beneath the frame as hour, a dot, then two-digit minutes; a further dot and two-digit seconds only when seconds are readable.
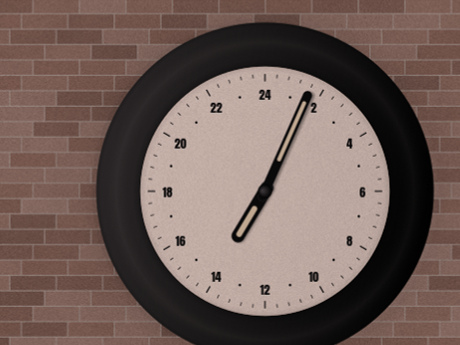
14.04
